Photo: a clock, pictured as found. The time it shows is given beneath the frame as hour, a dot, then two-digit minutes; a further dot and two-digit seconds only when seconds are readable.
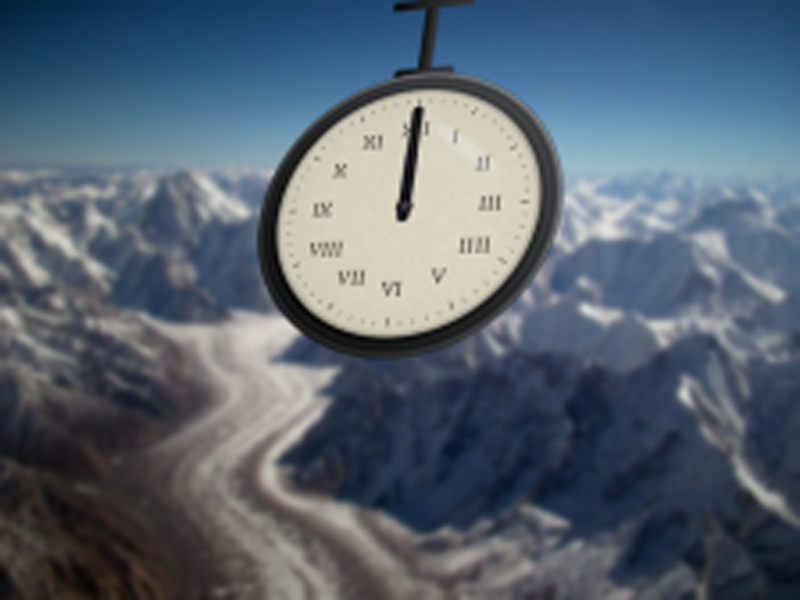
12.00
